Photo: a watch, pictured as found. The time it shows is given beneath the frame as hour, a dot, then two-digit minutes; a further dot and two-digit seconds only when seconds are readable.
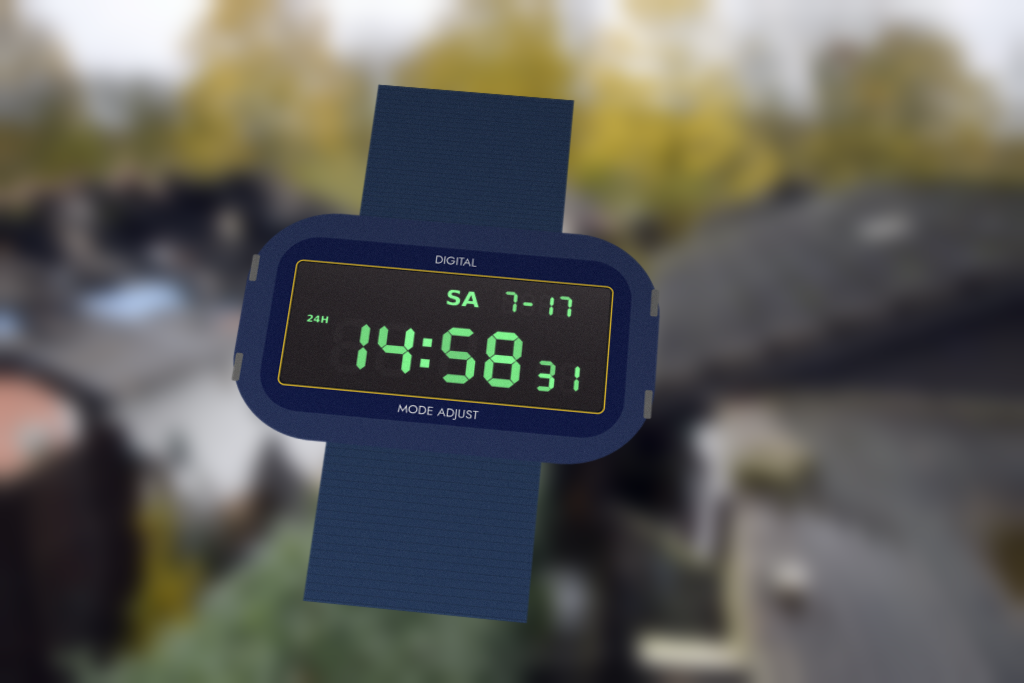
14.58.31
